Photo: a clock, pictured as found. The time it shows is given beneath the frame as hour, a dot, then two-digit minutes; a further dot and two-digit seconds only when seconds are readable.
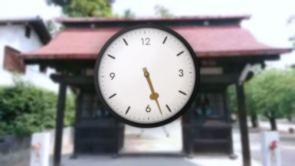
5.27
